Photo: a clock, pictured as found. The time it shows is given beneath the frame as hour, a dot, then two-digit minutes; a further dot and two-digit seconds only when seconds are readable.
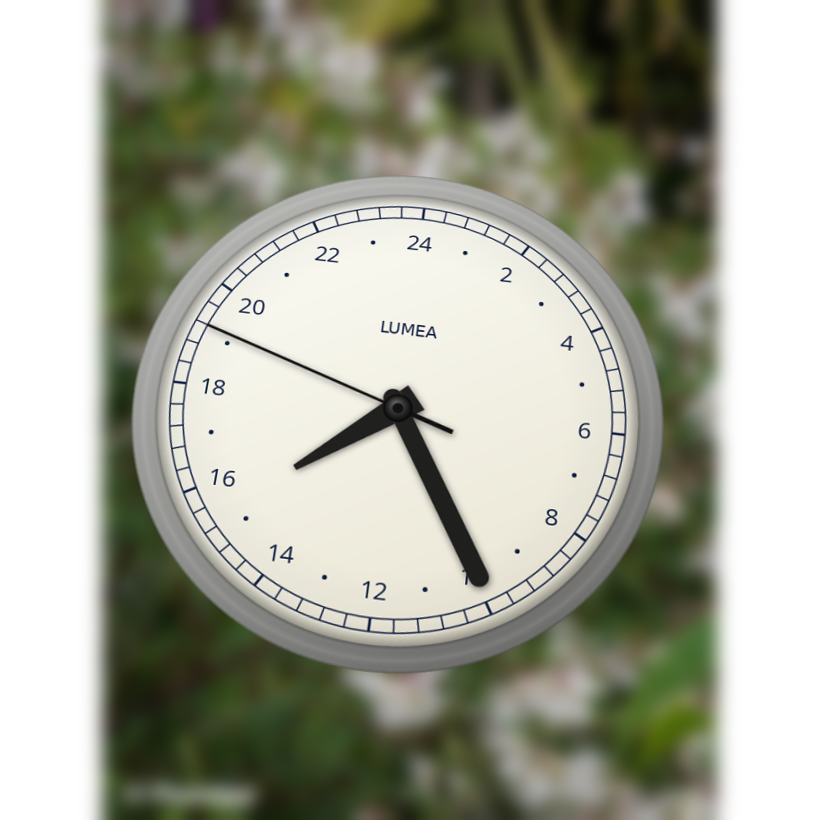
15.24.48
